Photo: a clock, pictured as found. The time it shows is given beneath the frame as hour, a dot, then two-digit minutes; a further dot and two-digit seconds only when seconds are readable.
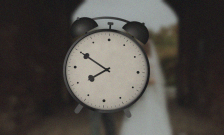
7.50
